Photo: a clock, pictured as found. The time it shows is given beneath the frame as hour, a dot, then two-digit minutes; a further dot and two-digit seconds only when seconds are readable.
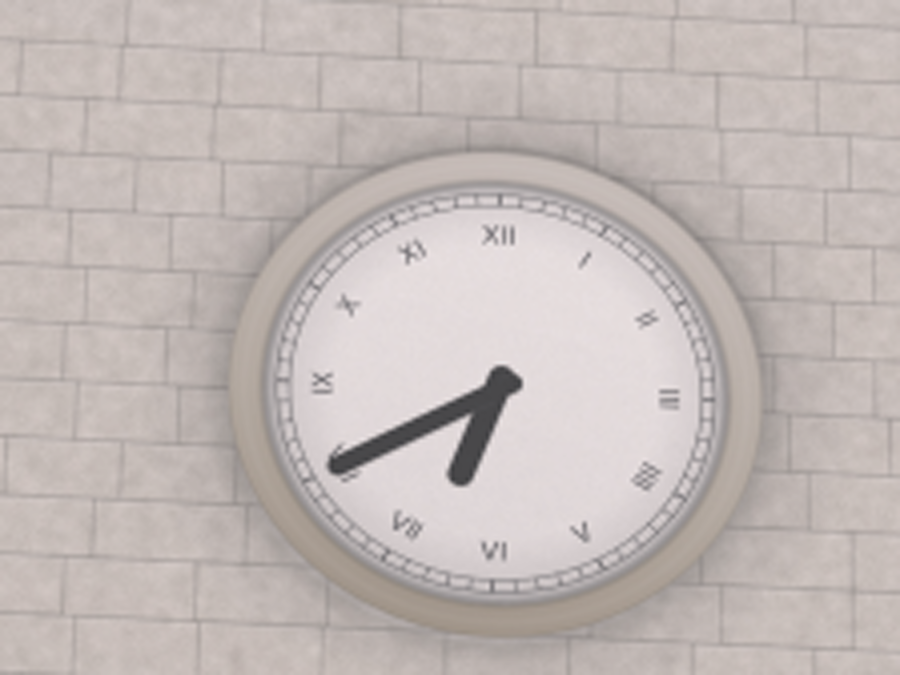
6.40
